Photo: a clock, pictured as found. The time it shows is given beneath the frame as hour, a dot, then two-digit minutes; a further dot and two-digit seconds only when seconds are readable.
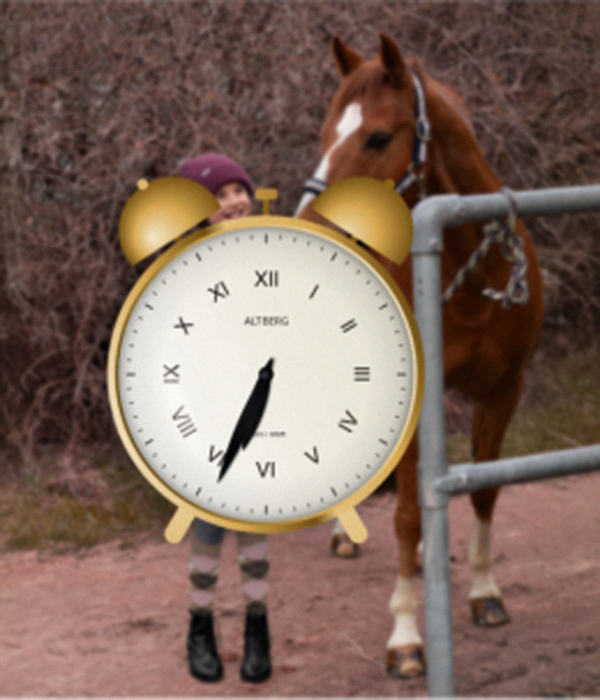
6.34
